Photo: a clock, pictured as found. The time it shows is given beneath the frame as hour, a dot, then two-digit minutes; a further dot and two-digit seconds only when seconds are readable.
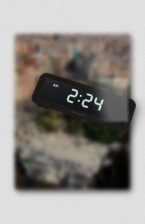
2.24
